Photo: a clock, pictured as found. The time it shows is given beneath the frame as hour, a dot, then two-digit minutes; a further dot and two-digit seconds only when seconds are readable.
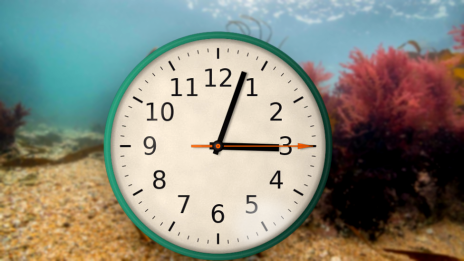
3.03.15
